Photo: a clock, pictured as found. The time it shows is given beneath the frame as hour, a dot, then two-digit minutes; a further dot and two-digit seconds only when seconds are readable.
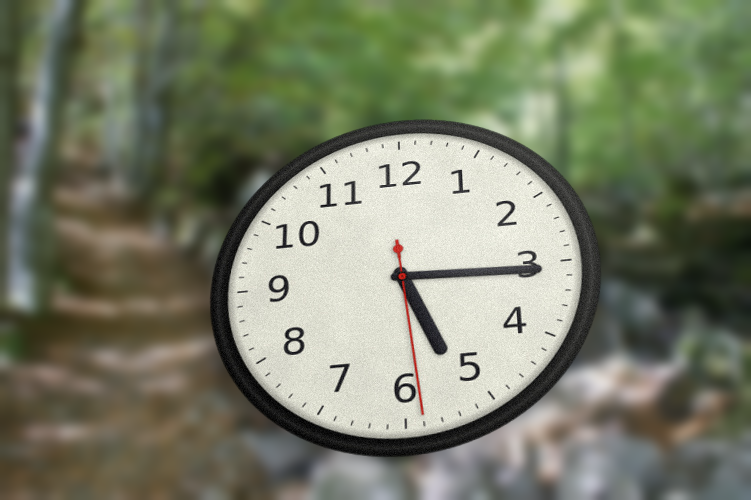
5.15.29
